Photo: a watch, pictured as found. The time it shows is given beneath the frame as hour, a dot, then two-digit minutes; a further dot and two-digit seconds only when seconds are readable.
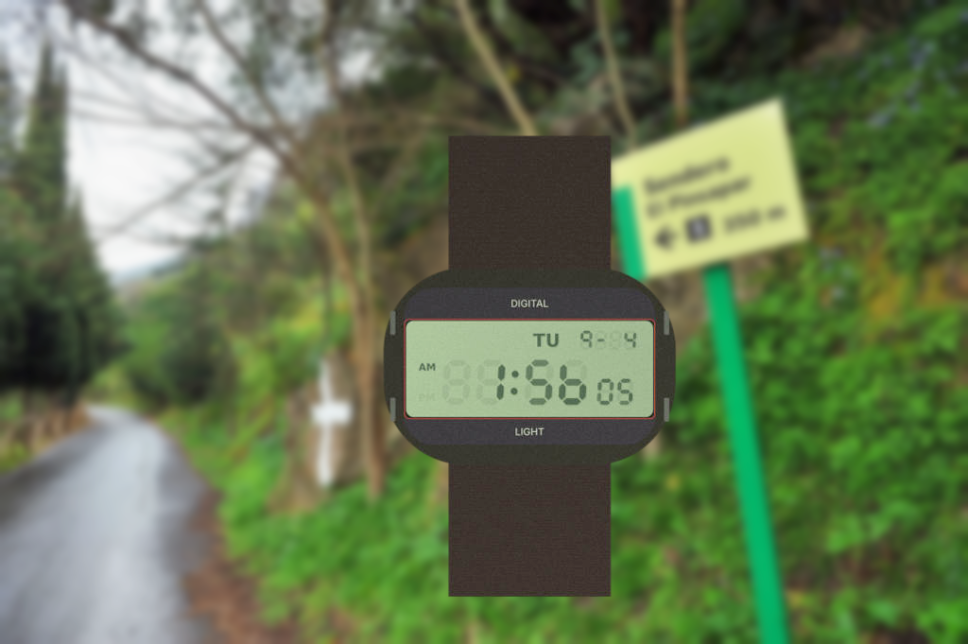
1.56.05
